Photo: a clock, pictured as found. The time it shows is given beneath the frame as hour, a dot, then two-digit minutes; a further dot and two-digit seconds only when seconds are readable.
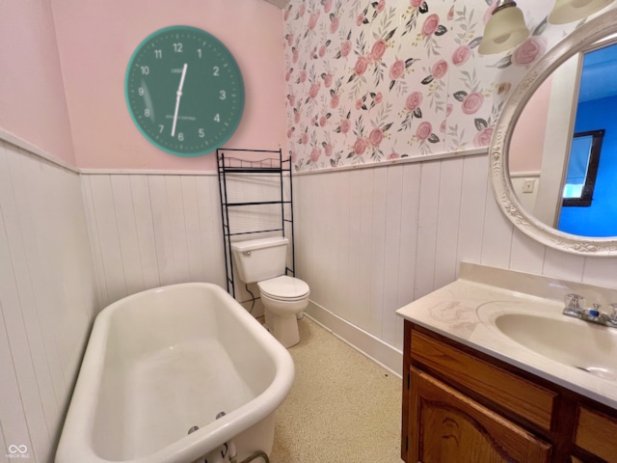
12.32
